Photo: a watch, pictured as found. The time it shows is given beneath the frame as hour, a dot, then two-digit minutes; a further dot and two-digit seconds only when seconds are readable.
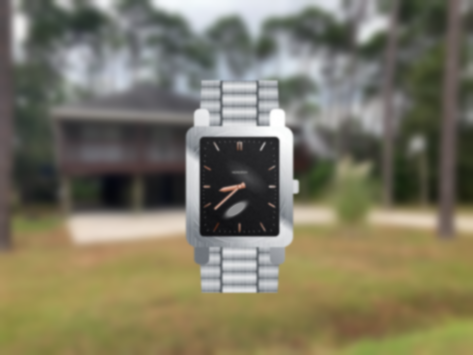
8.38
